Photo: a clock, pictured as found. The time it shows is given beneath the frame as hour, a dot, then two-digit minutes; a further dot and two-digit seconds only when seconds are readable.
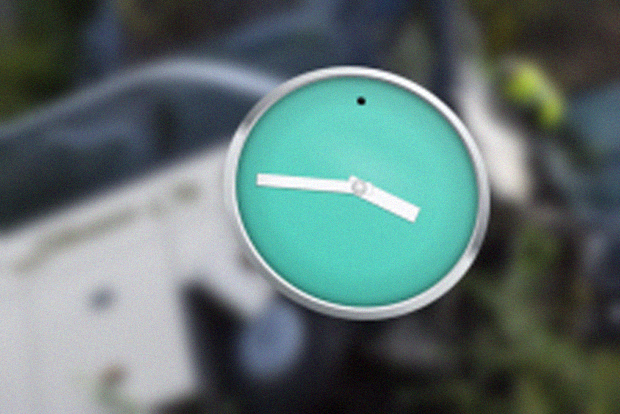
3.45
